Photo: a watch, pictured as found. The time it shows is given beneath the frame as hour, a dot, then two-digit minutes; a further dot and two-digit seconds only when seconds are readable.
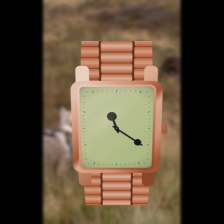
11.21
